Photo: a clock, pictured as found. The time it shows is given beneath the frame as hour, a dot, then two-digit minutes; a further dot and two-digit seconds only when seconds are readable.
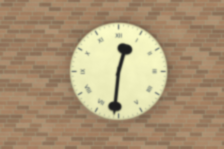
12.31
